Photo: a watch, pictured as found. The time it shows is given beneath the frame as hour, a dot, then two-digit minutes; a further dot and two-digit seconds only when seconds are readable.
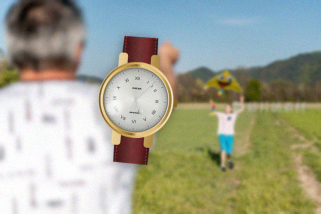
5.07
